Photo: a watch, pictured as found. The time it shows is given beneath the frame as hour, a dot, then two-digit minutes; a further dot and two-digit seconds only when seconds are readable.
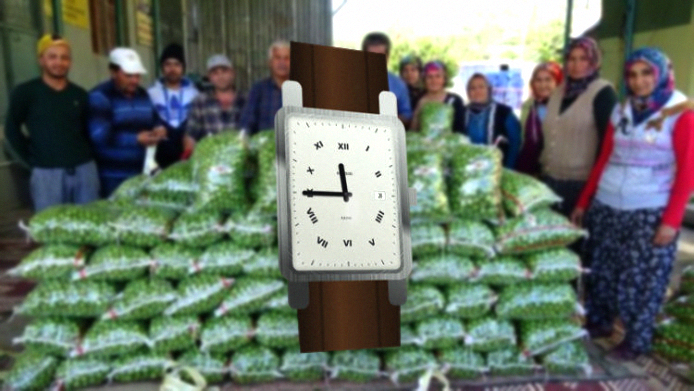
11.45
